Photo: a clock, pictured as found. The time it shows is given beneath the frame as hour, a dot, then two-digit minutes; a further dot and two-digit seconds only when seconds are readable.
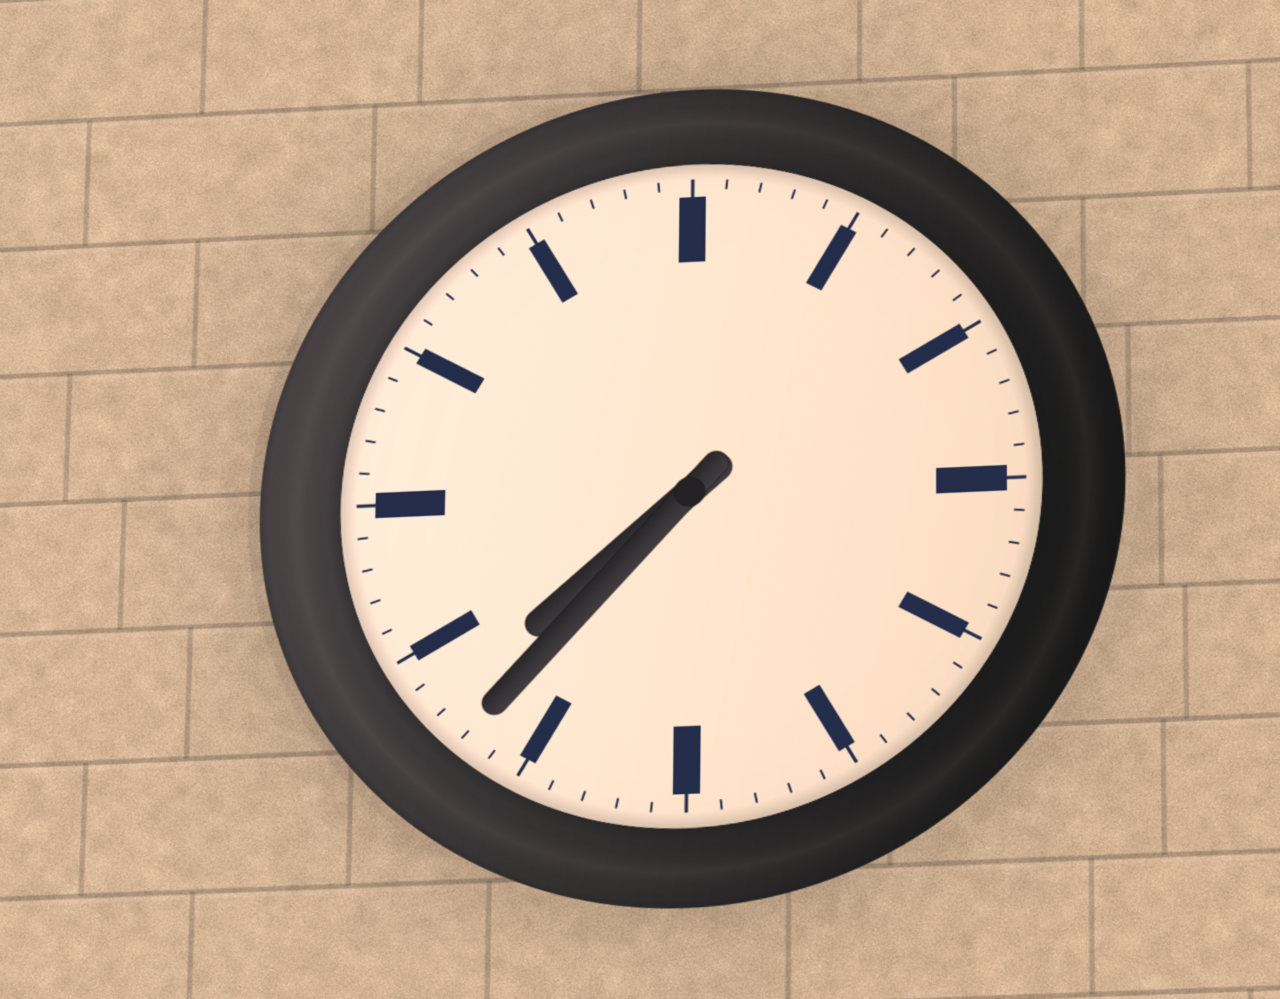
7.37
